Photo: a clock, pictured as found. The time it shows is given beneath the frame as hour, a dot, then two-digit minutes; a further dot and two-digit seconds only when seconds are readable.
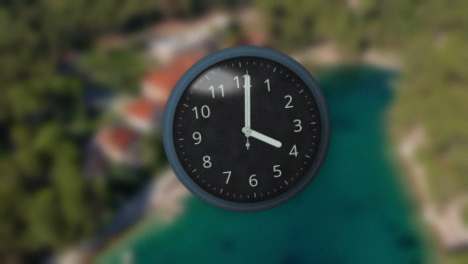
4.01.01
